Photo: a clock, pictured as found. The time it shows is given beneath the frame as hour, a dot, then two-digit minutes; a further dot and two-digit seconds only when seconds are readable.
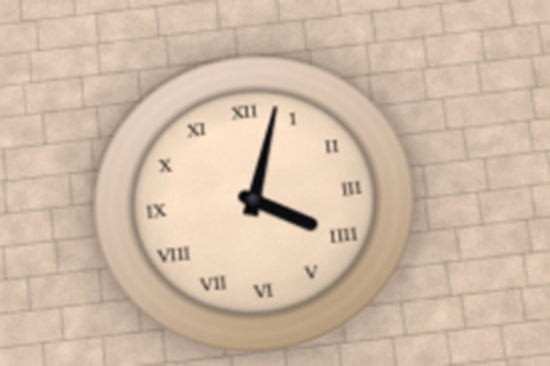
4.03
